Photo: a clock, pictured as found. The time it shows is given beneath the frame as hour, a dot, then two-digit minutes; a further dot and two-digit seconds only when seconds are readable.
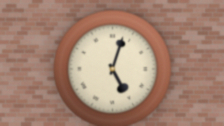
5.03
